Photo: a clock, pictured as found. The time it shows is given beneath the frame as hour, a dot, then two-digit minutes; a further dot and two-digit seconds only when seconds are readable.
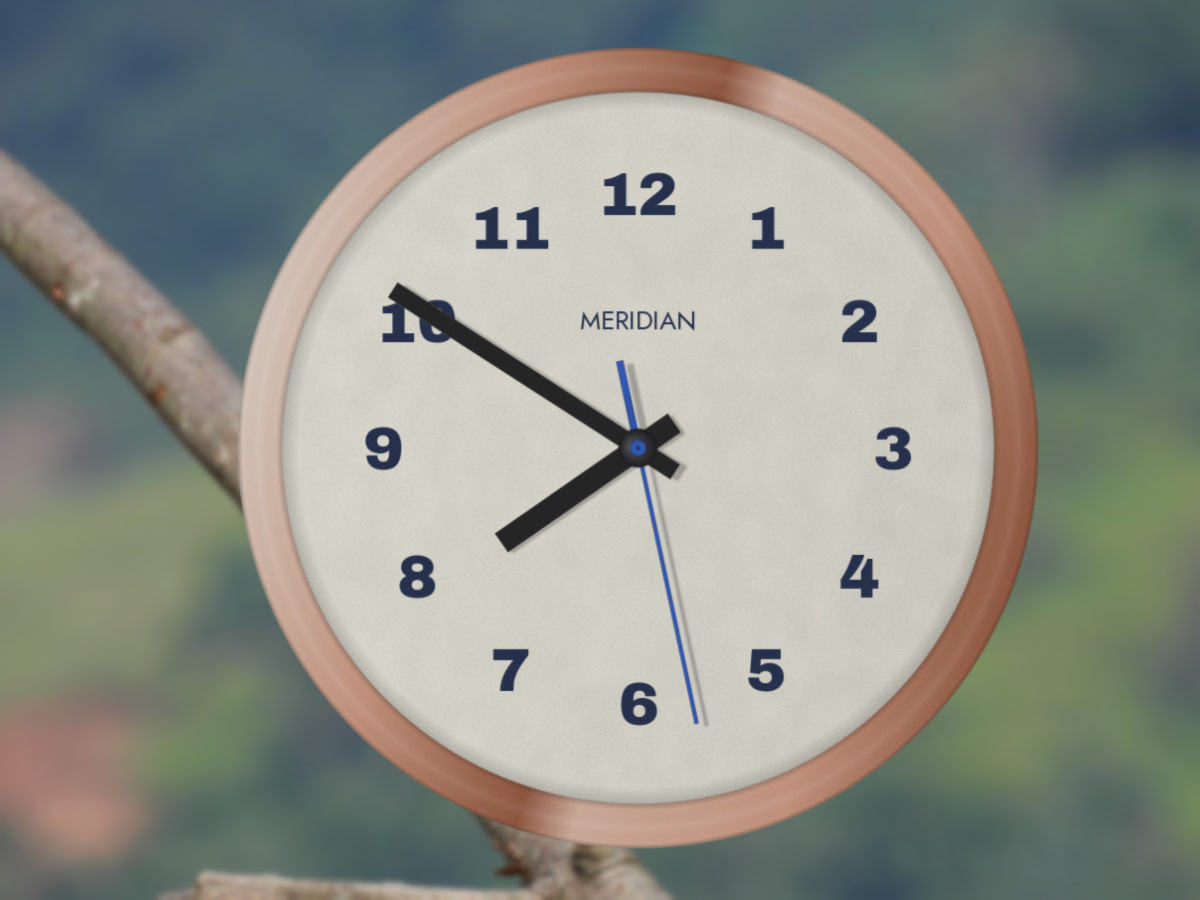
7.50.28
